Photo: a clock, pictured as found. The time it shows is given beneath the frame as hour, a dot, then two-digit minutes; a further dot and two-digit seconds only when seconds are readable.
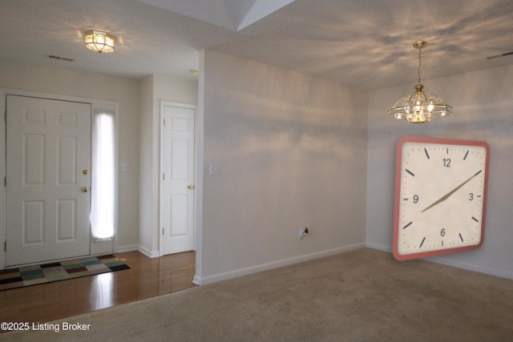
8.10
